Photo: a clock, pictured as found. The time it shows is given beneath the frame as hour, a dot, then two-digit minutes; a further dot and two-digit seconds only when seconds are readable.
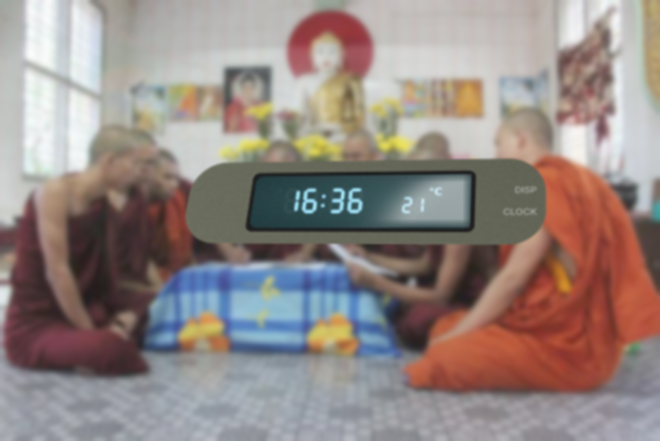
16.36
